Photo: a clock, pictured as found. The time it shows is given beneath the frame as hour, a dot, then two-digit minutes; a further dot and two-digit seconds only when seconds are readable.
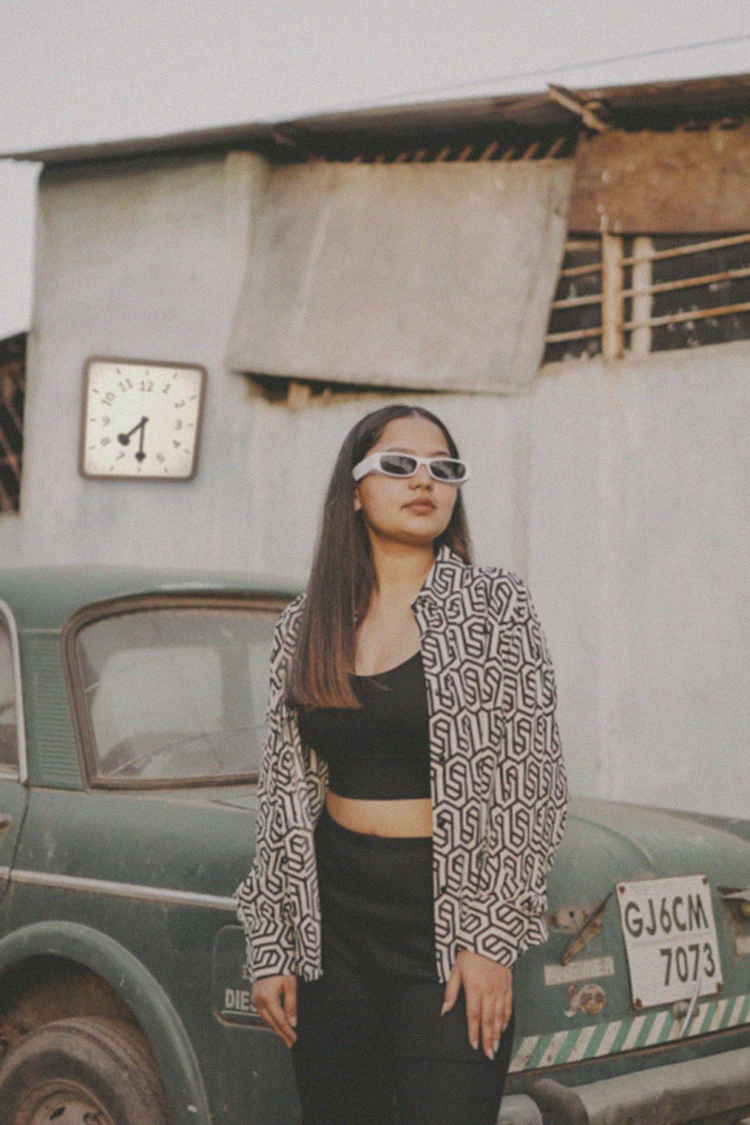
7.30
